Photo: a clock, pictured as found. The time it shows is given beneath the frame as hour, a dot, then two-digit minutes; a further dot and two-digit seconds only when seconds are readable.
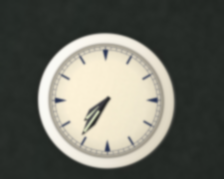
7.36
